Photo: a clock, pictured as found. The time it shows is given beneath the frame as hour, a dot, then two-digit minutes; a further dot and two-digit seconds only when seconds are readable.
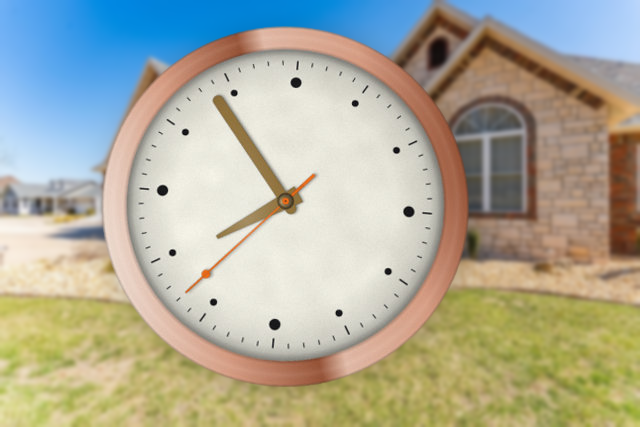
7.53.37
